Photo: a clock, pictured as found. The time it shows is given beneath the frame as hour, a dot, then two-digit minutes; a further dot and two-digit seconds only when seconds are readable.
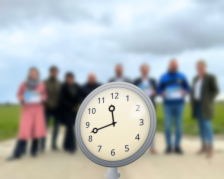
11.42
